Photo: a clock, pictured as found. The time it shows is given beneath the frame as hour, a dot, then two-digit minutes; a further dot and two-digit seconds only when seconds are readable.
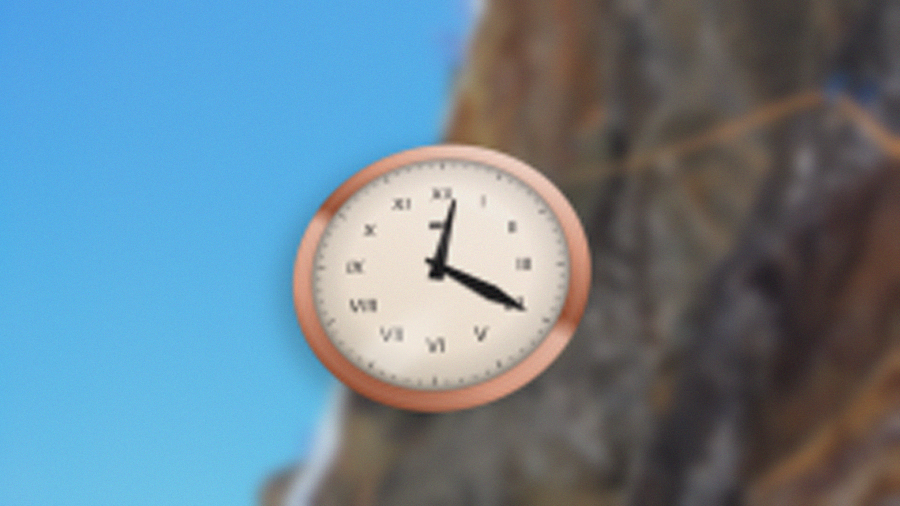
12.20
